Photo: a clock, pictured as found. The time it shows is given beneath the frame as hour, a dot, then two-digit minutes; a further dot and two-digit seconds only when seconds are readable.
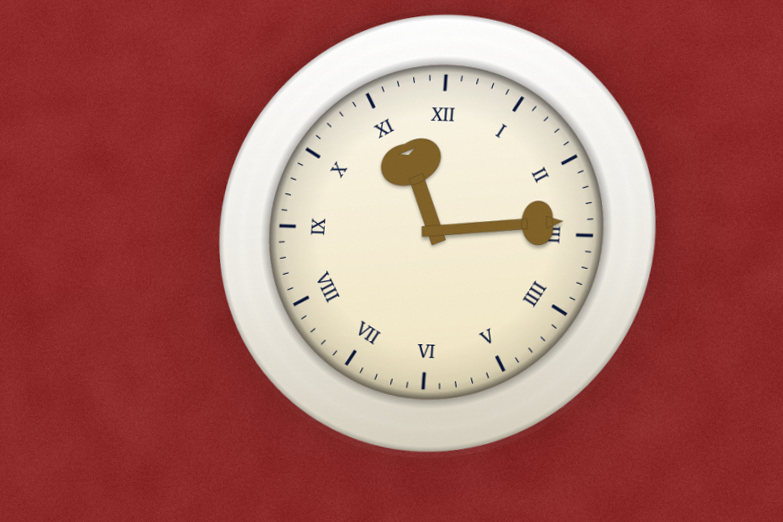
11.14
